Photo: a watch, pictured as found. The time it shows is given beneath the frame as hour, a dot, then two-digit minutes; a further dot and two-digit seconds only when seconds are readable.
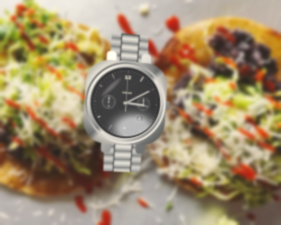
3.10
